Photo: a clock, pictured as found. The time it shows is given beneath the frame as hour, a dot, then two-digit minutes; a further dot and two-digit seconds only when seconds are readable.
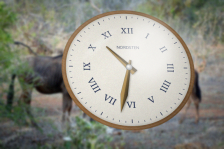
10.32
